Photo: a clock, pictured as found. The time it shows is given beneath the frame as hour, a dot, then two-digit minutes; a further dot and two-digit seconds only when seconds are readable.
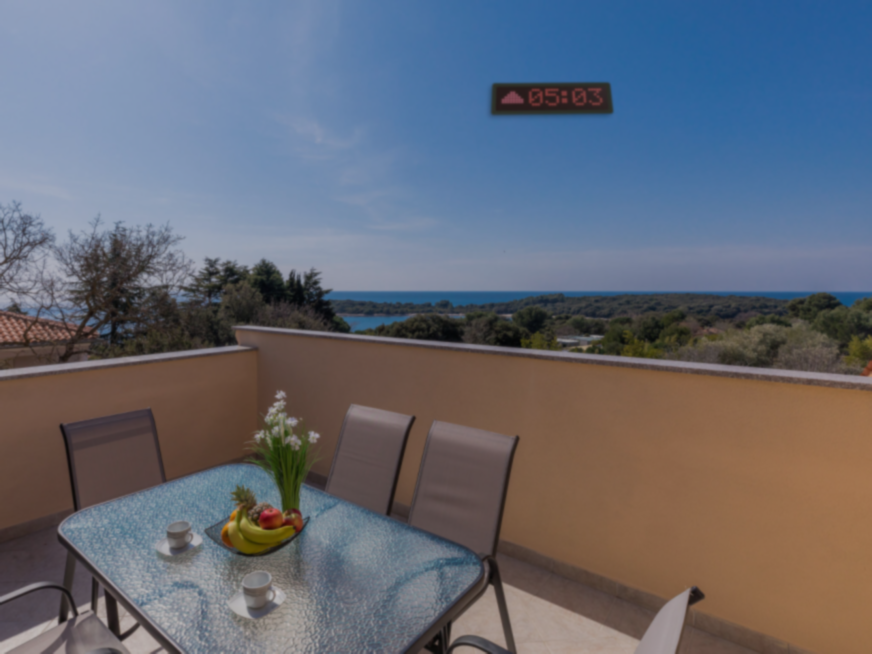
5.03
